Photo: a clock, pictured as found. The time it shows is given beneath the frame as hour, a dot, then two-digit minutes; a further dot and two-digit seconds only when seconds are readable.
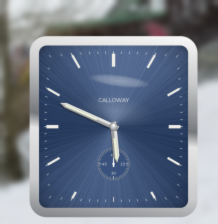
5.49
